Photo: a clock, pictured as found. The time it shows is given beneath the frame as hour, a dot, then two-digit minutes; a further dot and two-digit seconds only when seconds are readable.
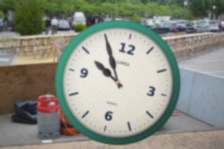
9.55
